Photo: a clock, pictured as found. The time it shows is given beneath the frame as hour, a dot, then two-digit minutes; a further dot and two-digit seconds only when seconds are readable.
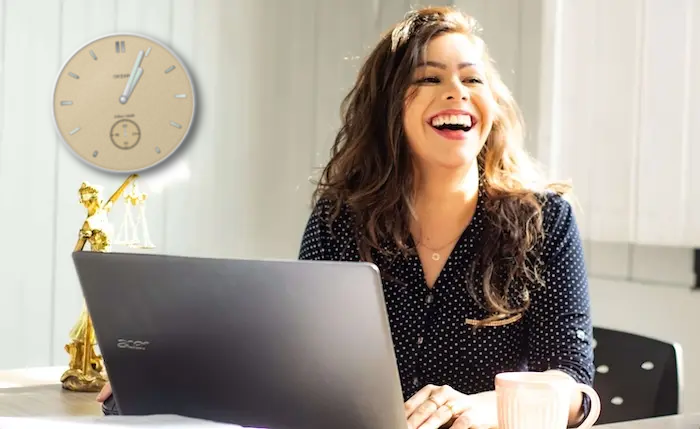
1.04
